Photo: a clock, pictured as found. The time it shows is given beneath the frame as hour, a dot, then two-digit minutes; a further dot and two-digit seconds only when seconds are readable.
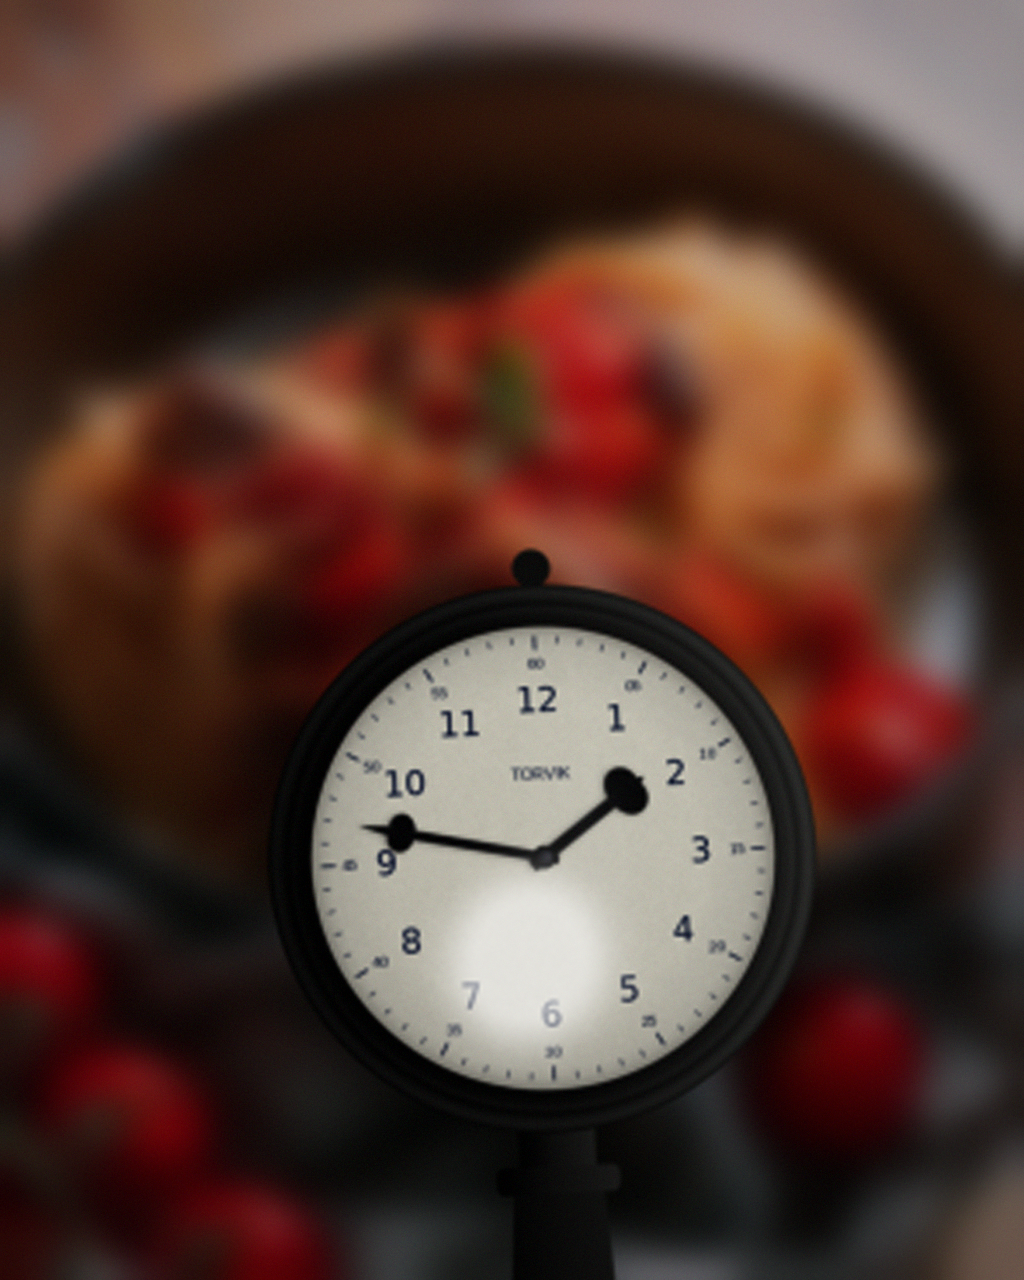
1.47
